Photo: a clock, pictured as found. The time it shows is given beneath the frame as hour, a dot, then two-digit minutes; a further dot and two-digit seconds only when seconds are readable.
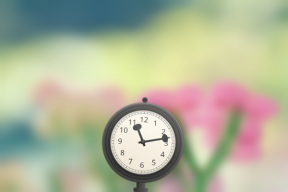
11.13
